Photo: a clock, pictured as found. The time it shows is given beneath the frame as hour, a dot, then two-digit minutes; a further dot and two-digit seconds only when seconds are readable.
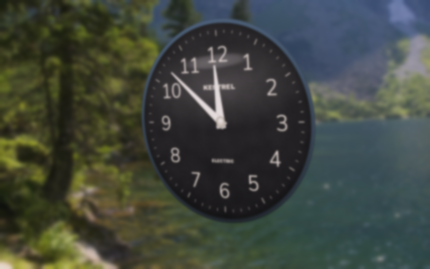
11.52
